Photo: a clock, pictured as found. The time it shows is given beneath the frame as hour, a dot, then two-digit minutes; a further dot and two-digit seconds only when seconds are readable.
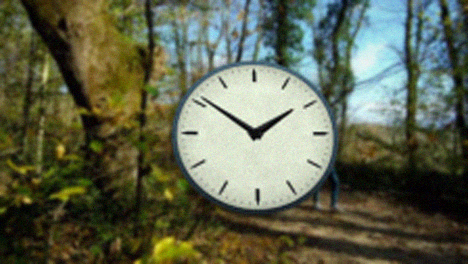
1.51
